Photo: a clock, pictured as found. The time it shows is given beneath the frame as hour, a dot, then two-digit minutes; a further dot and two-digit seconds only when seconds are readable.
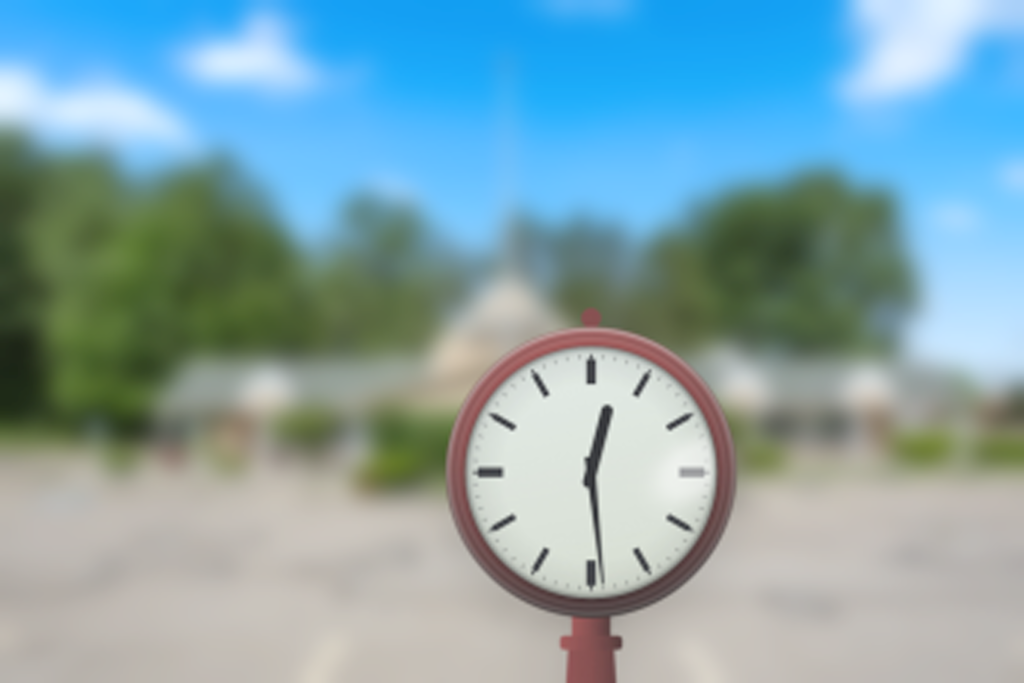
12.29
